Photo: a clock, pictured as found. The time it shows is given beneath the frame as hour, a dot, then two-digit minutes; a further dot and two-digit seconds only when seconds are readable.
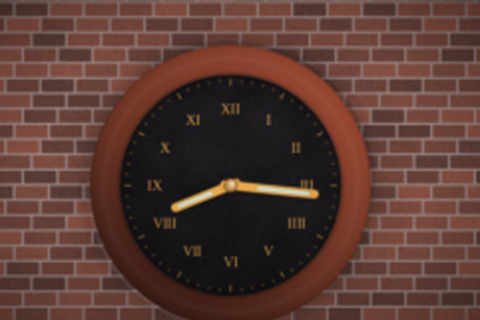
8.16
